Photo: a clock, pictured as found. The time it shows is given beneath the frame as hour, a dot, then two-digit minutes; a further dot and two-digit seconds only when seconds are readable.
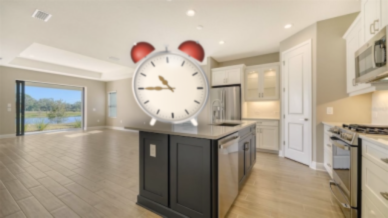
10.45
